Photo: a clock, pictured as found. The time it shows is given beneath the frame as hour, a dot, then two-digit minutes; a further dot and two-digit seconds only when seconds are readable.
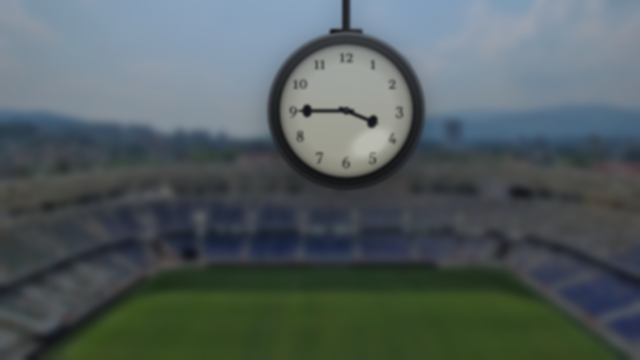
3.45
